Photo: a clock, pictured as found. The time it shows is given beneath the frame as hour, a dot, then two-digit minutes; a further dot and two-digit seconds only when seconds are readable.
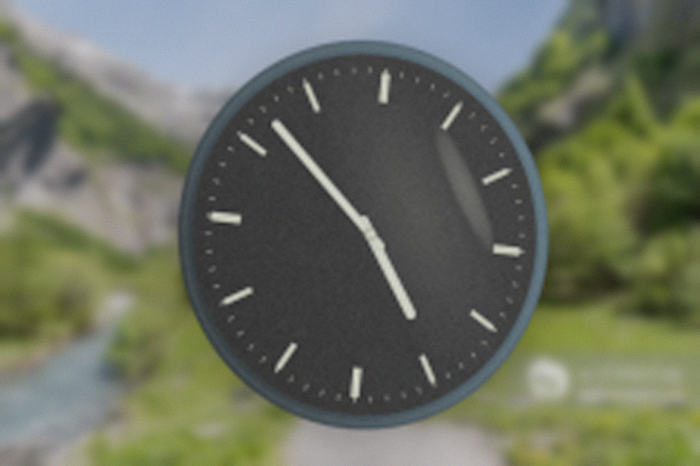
4.52
